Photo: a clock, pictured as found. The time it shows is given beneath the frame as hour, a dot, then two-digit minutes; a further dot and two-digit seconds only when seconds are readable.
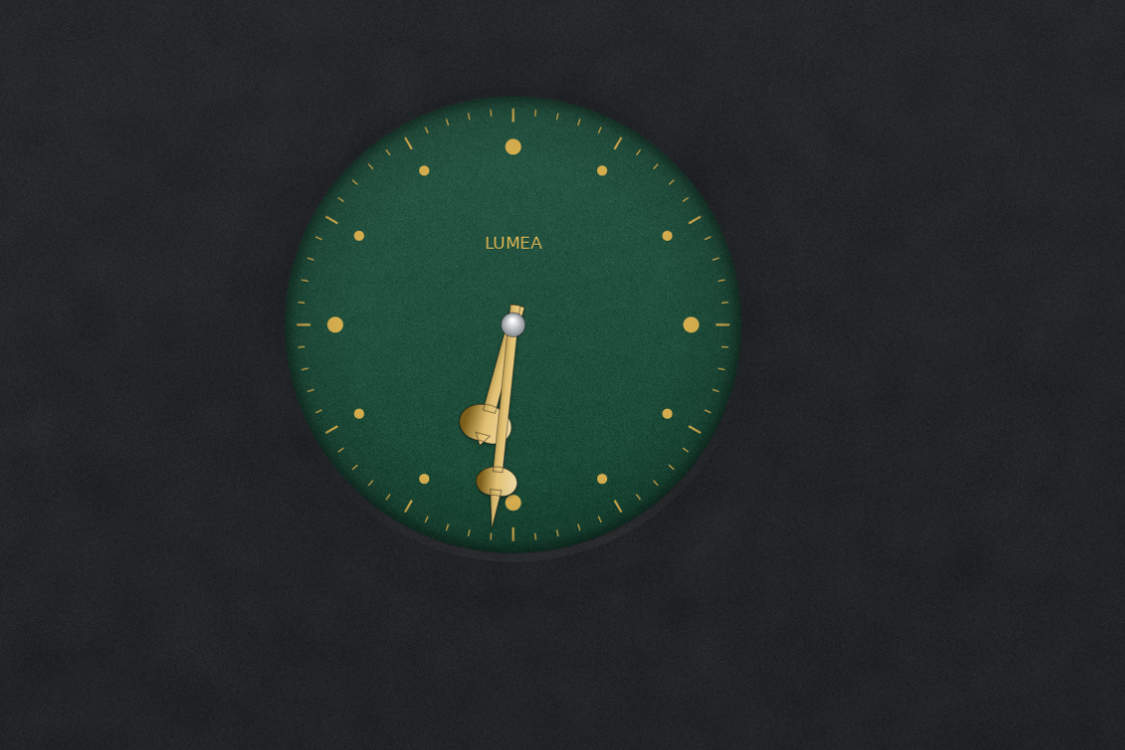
6.31
